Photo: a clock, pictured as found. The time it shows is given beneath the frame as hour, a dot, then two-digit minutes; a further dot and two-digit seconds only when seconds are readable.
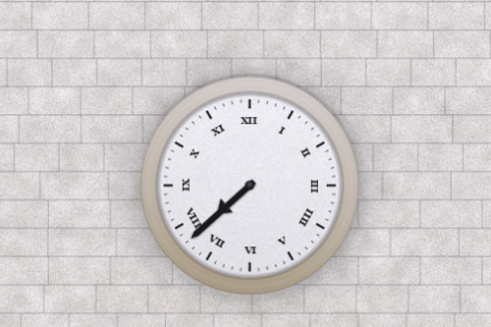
7.38
